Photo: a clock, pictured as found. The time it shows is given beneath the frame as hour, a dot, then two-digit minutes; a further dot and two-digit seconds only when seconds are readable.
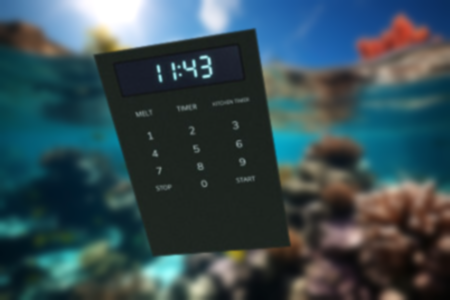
11.43
